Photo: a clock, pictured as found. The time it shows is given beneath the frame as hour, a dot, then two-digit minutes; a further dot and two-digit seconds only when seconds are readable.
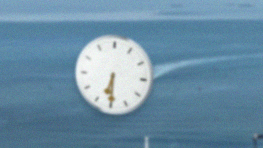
6.30
